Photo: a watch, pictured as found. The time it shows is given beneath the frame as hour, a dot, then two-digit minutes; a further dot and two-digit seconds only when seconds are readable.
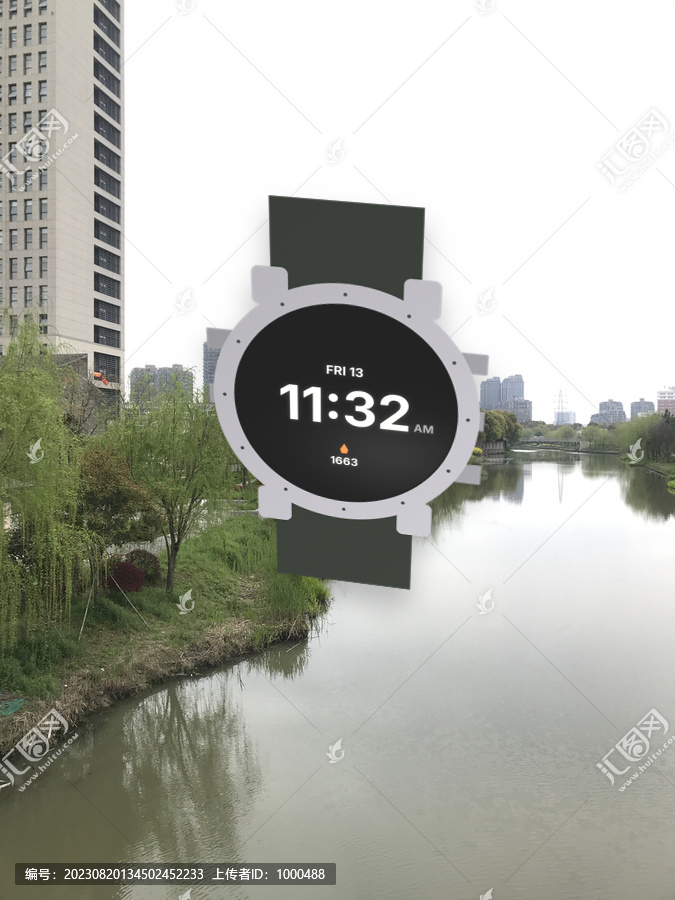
11.32
